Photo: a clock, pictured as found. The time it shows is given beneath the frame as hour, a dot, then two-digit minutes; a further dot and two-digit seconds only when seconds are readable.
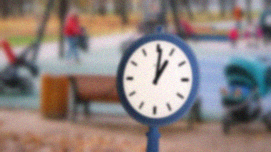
1.01
